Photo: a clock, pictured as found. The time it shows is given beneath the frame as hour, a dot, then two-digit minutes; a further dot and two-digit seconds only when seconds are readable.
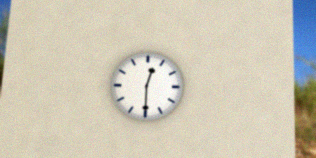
12.30
